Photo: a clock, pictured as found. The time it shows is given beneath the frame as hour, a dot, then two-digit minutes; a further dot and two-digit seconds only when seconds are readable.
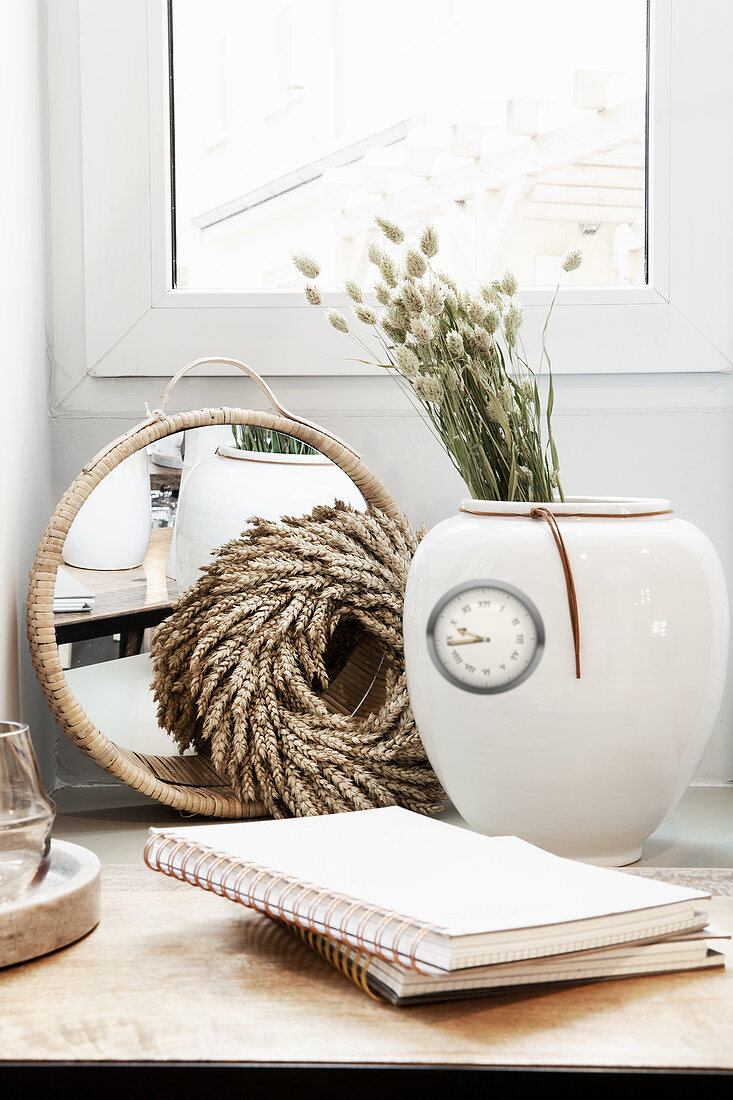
9.44
